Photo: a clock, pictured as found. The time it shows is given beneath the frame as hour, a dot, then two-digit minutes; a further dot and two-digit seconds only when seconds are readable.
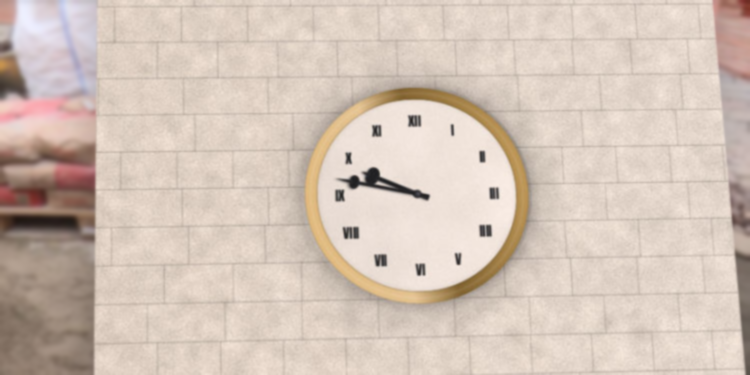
9.47
